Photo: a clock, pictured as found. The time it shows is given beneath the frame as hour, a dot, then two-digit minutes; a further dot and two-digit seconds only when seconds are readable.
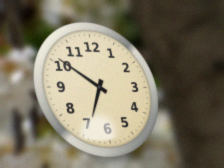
6.51
